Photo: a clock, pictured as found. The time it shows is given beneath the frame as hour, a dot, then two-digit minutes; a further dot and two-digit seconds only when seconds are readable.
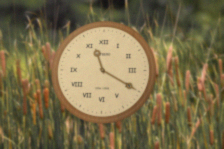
11.20
